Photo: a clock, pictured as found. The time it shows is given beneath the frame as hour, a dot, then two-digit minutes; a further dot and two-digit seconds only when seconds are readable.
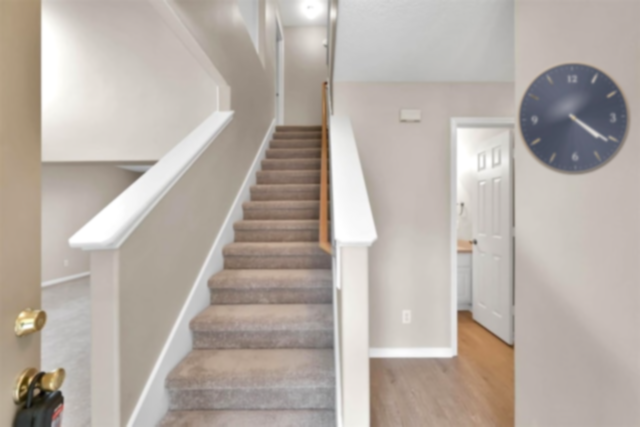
4.21
